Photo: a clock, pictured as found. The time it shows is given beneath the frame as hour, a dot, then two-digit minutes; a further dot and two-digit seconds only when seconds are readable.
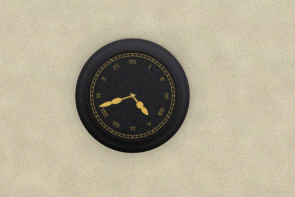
4.42
